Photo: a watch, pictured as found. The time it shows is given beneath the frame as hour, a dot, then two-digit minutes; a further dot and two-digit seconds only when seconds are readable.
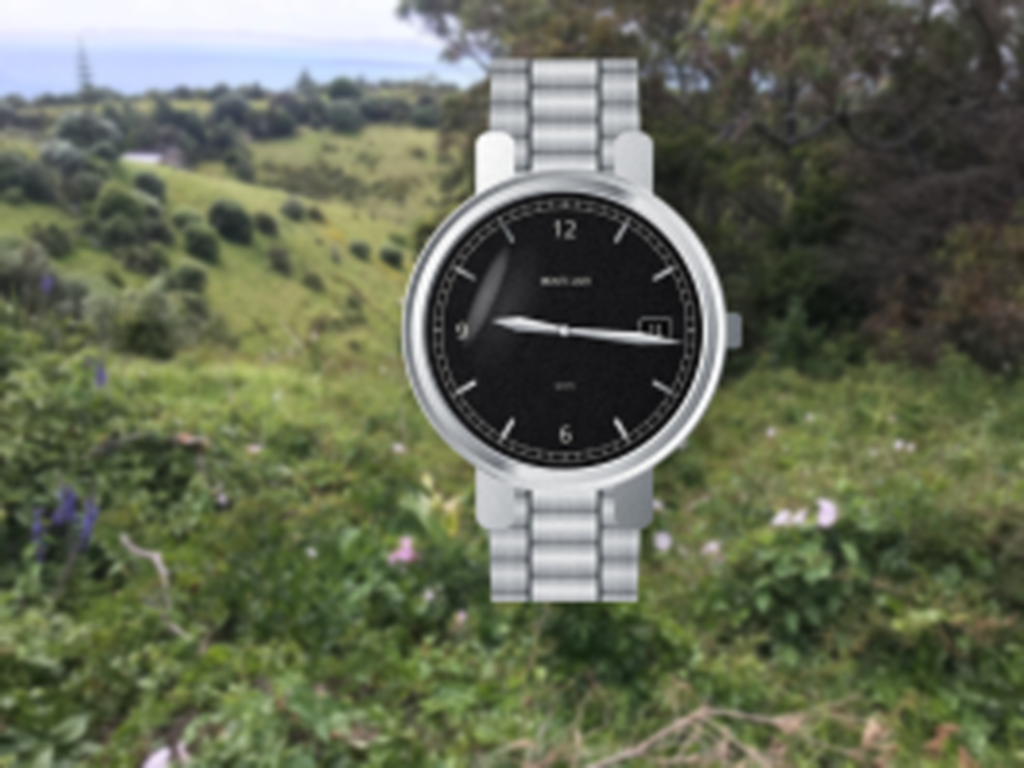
9.16
